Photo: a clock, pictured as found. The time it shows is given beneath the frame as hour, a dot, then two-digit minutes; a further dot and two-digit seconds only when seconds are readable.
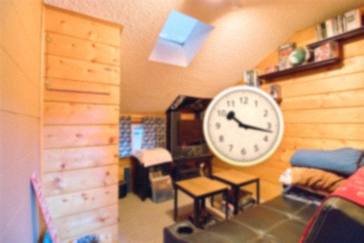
10.17
